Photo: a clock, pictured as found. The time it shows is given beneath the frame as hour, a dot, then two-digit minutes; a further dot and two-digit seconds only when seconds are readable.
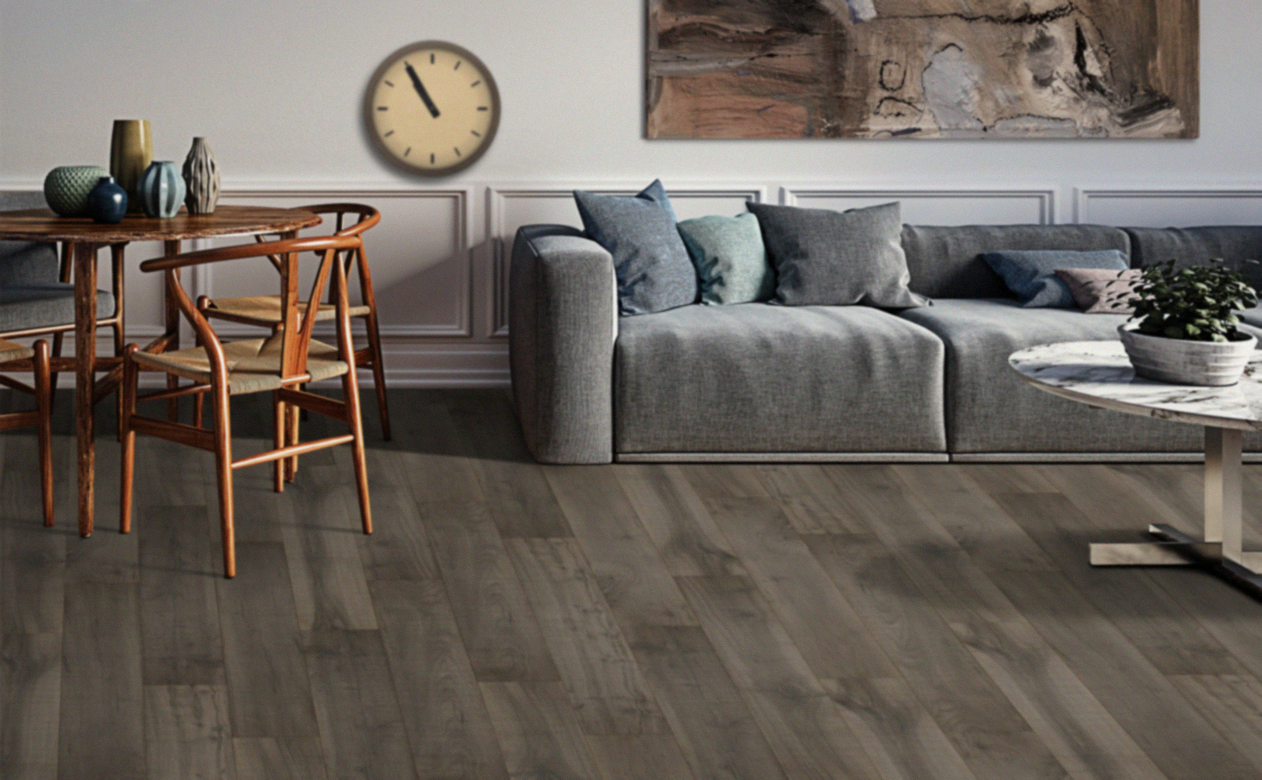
10.55
